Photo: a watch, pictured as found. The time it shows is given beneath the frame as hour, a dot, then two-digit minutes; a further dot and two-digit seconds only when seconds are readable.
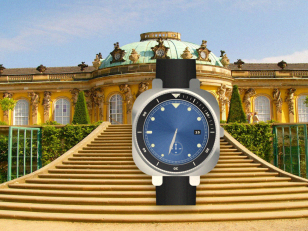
6.33
